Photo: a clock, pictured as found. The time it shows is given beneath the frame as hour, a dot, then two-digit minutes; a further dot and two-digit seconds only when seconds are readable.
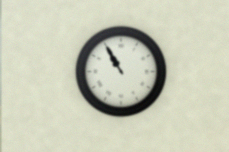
10.55
